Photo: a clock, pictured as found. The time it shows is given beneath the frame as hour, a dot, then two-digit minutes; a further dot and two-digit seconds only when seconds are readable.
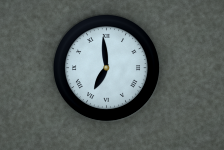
6.59
